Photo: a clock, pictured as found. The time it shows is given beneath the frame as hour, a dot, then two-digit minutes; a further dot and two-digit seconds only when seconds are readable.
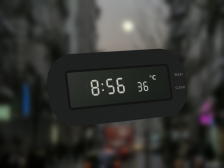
8.56
